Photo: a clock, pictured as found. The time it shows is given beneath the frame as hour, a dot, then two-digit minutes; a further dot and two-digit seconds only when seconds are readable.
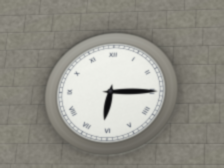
6.15
